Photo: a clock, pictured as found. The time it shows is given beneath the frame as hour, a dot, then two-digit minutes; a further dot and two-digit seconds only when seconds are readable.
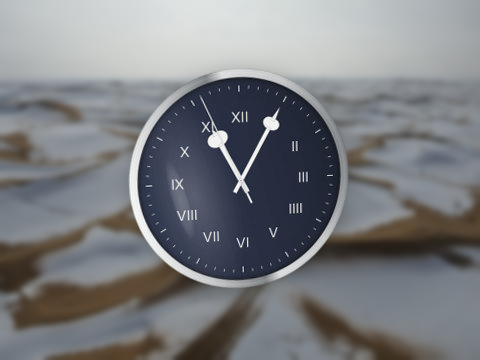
11.04.56
